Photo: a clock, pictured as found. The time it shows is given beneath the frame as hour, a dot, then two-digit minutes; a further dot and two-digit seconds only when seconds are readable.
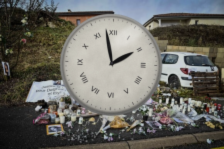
1.58
